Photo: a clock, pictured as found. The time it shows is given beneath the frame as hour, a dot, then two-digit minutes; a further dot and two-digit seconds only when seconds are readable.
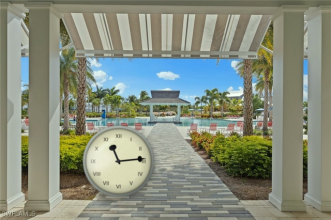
11.14
